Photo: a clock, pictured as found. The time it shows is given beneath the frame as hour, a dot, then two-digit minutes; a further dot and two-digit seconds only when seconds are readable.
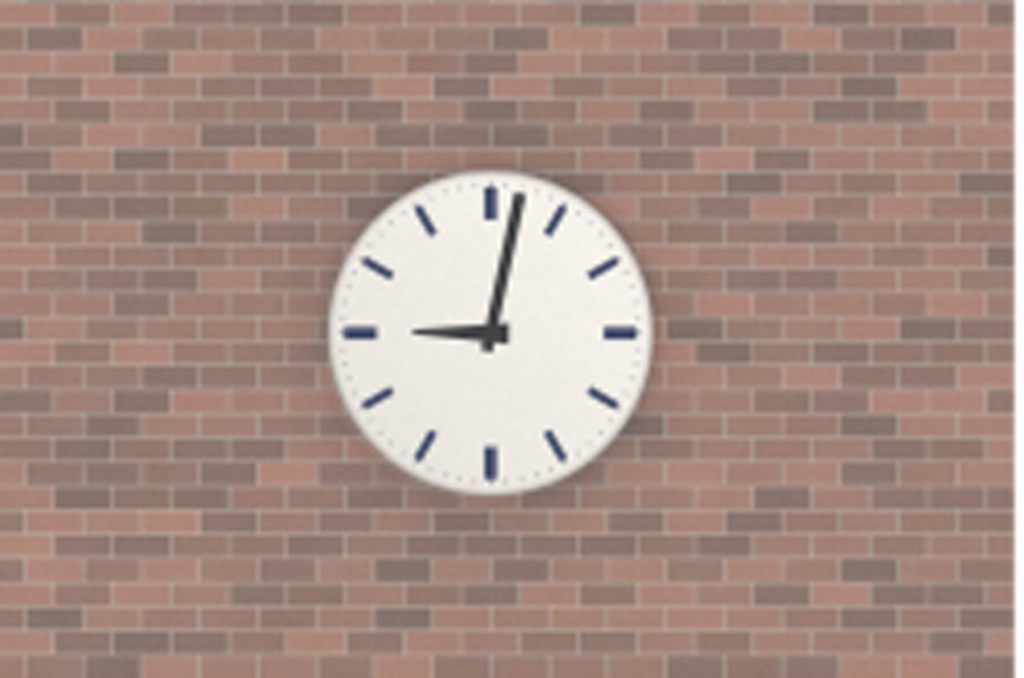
9.02
